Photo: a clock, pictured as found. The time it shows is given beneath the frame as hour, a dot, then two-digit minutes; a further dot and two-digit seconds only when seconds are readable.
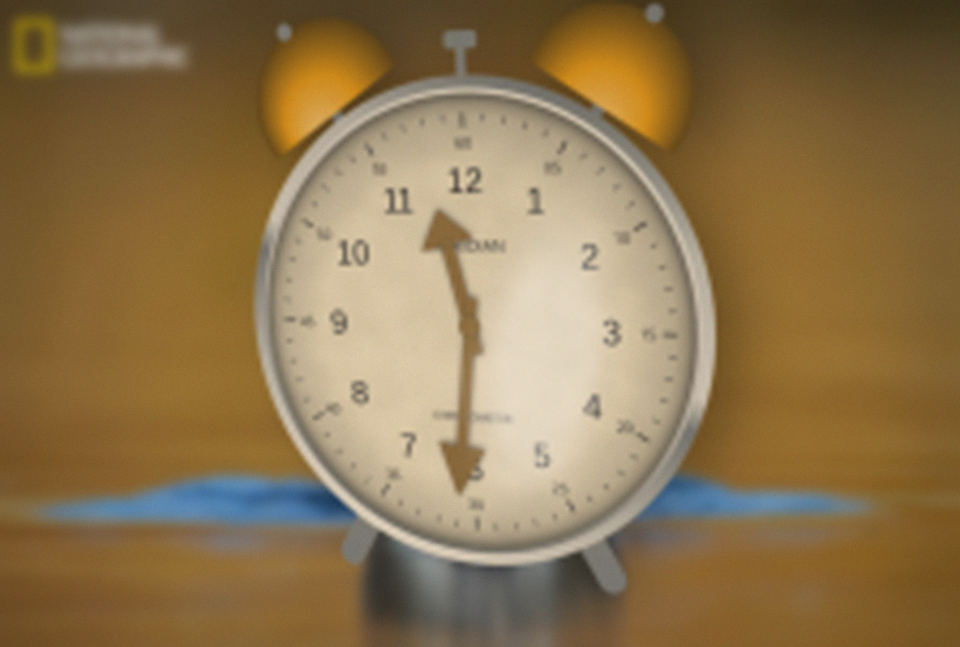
11.31
